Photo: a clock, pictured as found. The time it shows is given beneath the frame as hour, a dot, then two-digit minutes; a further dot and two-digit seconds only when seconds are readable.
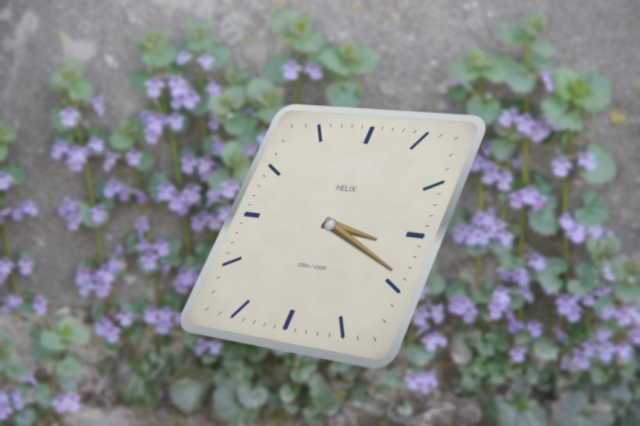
3.19
